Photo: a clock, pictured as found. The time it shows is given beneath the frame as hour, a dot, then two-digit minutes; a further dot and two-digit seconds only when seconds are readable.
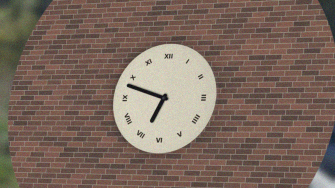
6.48
